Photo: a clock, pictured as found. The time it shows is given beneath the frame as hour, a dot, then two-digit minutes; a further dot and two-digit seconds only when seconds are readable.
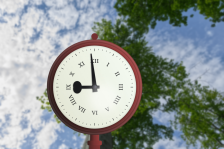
8.59
